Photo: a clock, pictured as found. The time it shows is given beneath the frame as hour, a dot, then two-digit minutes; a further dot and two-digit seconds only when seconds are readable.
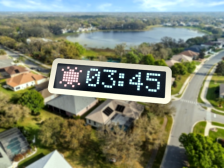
3.45
